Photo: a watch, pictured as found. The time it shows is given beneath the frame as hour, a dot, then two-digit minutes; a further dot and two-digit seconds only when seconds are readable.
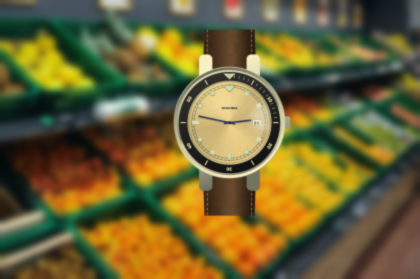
2.47
